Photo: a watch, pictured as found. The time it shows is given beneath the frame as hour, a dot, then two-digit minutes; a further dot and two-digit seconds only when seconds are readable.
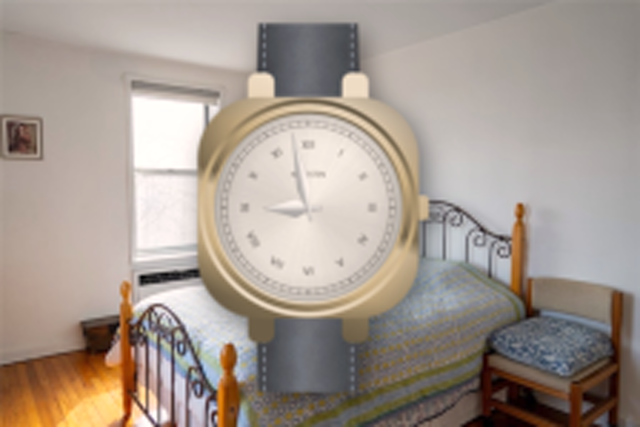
8.58
